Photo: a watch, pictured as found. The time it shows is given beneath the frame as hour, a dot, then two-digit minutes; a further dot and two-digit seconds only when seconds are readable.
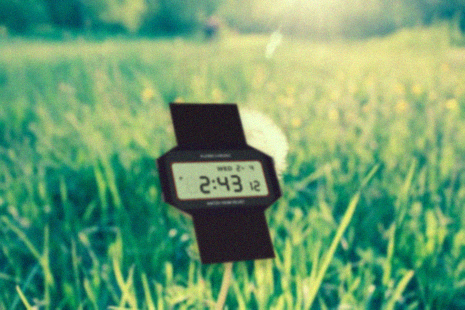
2.43.12
